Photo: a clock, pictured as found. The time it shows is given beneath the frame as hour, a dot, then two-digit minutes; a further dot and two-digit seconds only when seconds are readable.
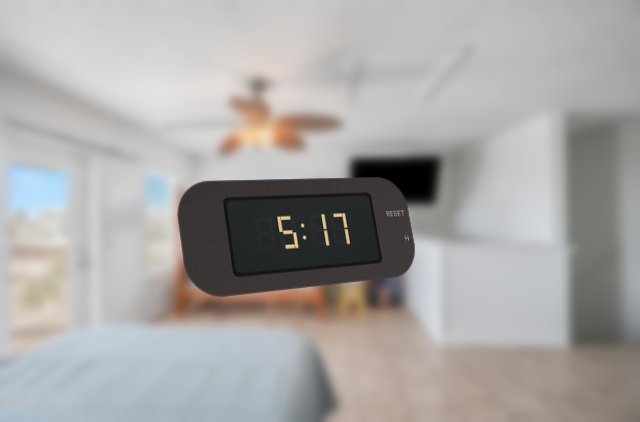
5.17
